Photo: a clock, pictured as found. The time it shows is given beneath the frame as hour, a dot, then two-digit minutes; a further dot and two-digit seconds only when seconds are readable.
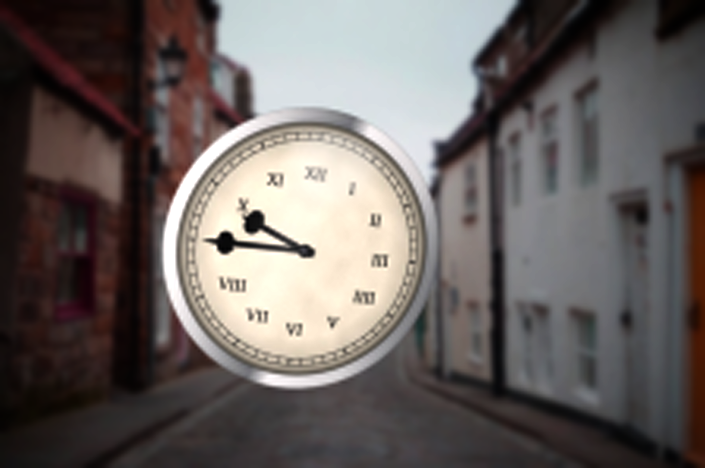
9.45
